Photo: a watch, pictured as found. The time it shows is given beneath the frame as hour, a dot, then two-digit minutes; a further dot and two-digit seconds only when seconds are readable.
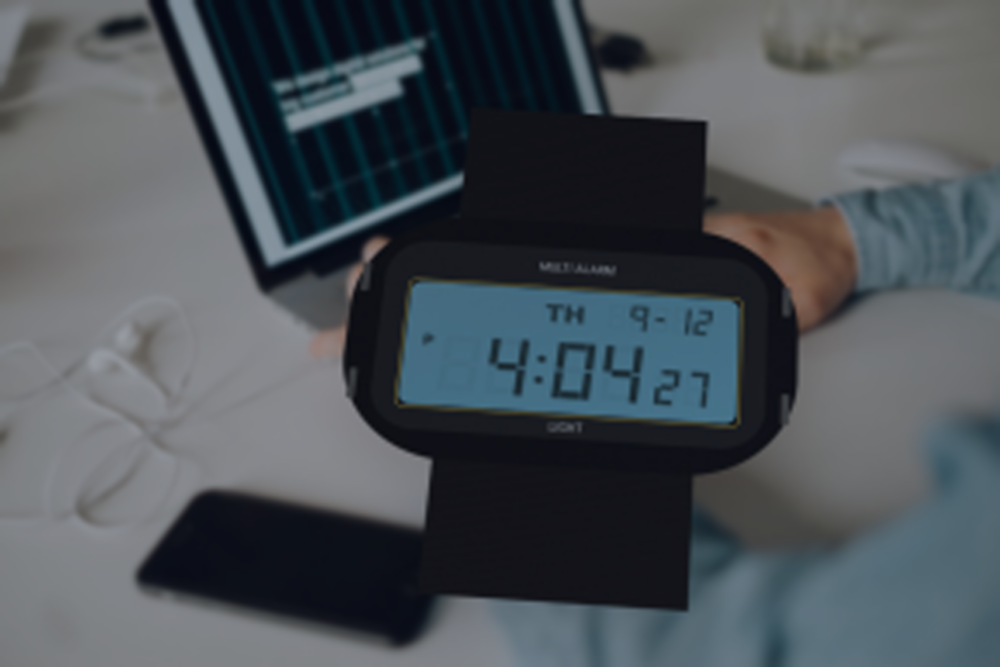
4.04.27
